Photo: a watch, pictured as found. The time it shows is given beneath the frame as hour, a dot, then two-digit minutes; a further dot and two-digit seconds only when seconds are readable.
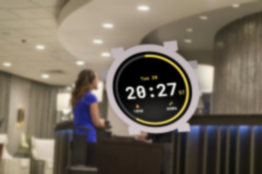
20.27
